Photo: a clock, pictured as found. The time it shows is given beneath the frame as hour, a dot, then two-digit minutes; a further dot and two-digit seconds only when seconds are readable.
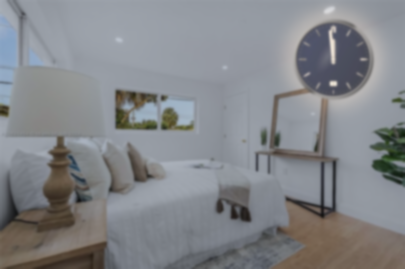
11.59
